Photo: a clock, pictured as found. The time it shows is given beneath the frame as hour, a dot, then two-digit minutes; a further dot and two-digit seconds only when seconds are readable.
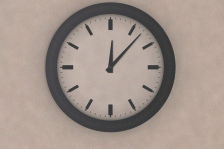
12.07
